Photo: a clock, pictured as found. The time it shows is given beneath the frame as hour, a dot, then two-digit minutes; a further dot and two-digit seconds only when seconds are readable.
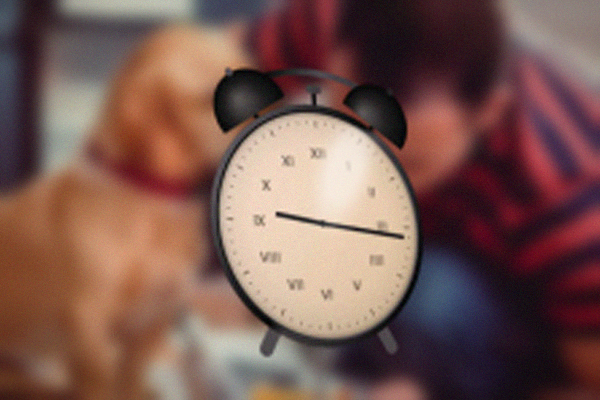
9.16
